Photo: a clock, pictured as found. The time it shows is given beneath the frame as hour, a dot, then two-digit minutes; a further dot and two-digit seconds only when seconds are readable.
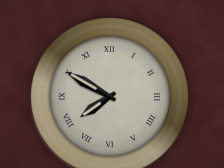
7.50
